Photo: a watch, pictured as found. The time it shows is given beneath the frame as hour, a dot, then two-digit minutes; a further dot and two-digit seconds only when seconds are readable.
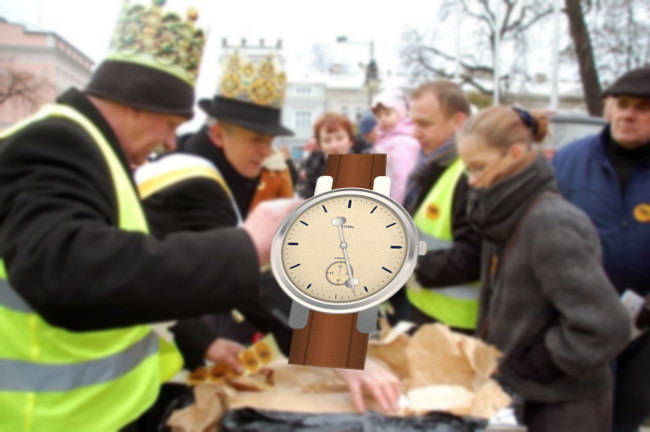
11.27
